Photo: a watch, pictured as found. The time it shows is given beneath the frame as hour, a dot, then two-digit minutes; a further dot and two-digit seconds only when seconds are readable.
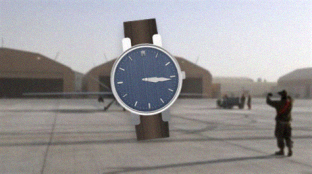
3.16
